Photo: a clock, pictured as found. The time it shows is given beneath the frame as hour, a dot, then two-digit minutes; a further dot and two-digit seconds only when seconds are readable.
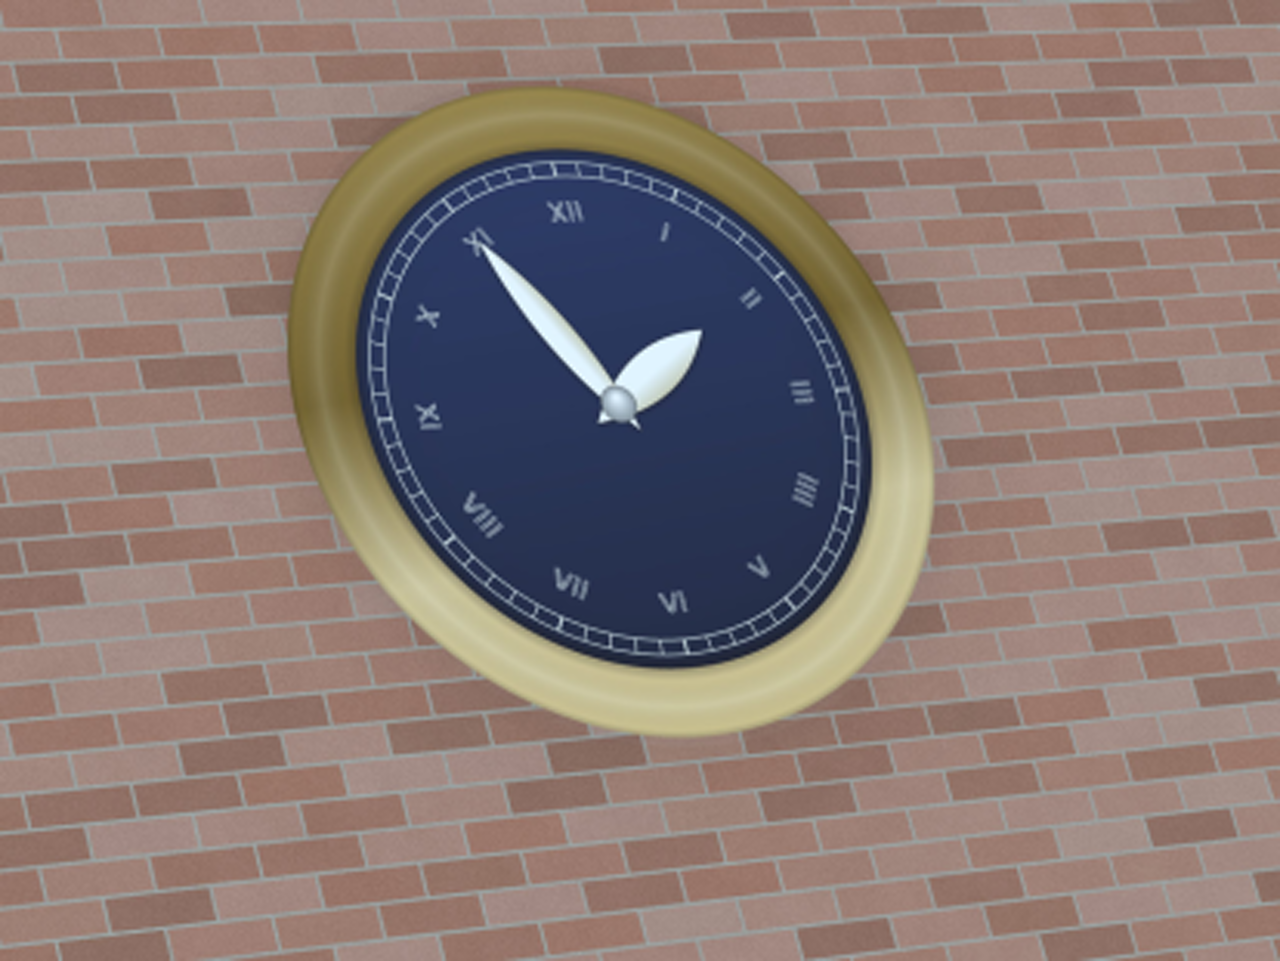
1.55
